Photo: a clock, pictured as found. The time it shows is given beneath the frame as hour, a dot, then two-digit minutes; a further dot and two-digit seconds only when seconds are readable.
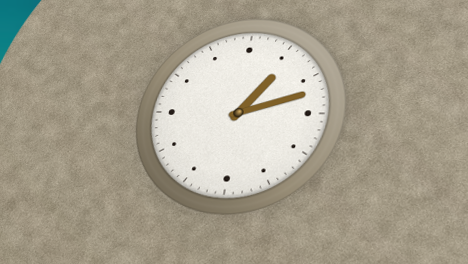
1.12
